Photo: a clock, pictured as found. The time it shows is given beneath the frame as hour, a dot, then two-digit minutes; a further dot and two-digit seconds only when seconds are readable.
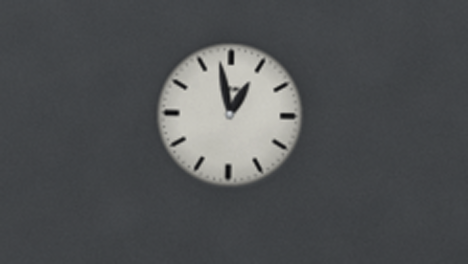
12.58
